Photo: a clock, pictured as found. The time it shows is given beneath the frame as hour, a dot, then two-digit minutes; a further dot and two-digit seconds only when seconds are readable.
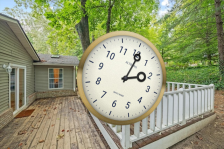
2.01
